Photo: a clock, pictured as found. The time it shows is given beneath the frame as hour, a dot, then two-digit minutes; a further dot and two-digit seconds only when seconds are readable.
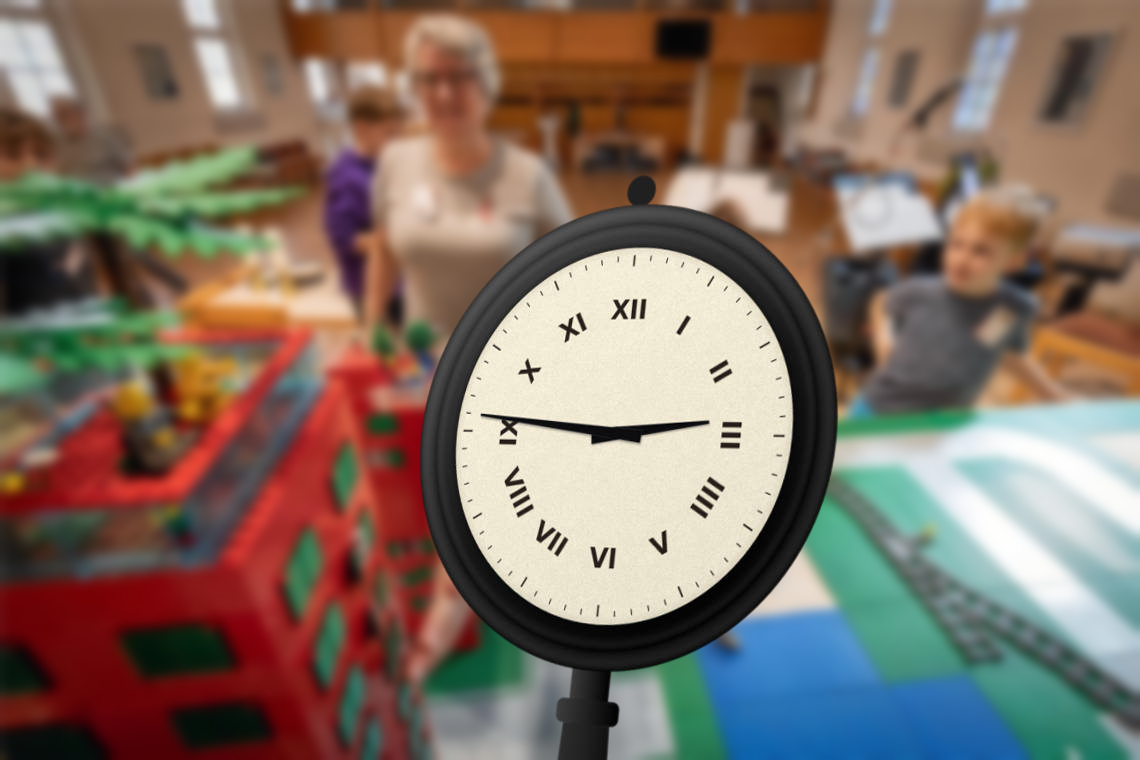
2.46
